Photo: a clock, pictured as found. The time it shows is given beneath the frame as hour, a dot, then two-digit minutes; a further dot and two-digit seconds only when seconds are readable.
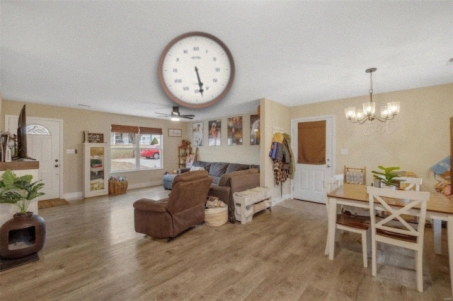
5.28
